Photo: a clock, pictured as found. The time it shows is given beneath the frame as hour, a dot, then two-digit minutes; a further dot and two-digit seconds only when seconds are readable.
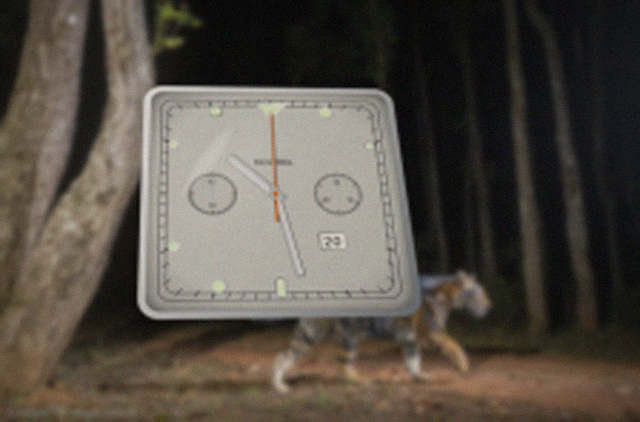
10.28
